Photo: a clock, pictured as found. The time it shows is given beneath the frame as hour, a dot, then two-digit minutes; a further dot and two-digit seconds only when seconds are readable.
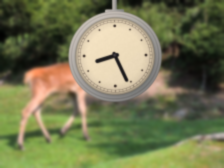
8.26
